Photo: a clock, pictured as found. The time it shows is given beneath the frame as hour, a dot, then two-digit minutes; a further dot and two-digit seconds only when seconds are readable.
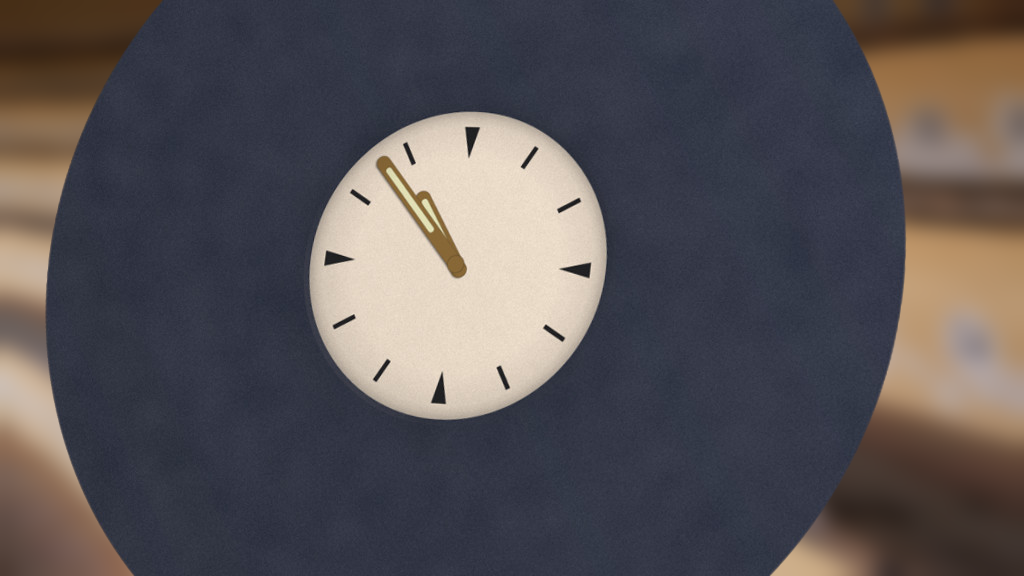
10.53
